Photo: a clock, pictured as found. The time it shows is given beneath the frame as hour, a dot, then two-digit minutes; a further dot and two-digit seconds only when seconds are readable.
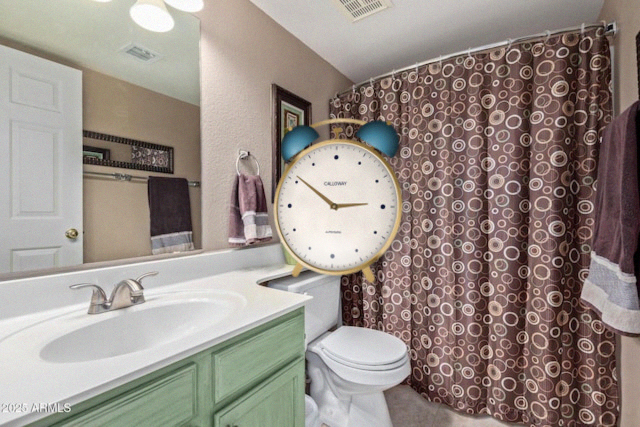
2.51
